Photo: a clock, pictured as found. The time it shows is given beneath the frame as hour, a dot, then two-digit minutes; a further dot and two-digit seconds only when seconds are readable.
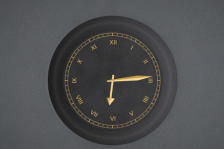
6.14
